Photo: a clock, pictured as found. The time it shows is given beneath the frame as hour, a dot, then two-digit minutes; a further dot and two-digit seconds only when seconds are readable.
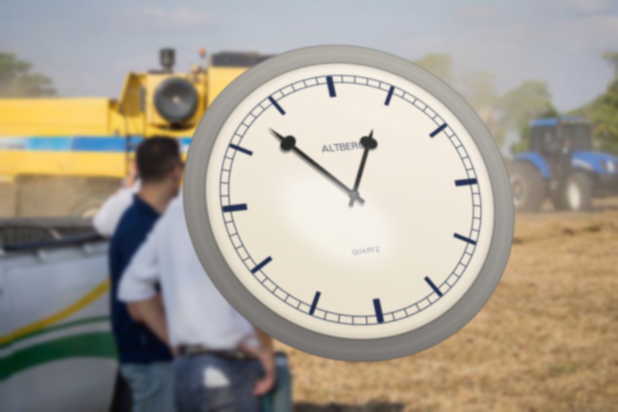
12.53
